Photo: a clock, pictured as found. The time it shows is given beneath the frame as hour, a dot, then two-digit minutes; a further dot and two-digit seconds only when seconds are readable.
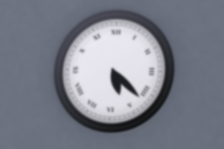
5.22
